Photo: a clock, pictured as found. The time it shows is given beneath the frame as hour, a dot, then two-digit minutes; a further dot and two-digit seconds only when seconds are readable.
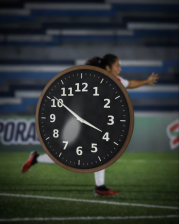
3.51
